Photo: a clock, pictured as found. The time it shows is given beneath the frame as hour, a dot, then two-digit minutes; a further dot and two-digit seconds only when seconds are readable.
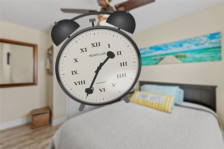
1.35
